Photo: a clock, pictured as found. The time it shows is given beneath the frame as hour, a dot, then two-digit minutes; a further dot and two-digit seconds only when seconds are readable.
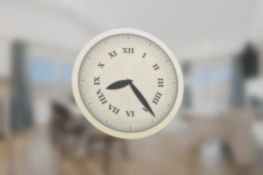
8.24
